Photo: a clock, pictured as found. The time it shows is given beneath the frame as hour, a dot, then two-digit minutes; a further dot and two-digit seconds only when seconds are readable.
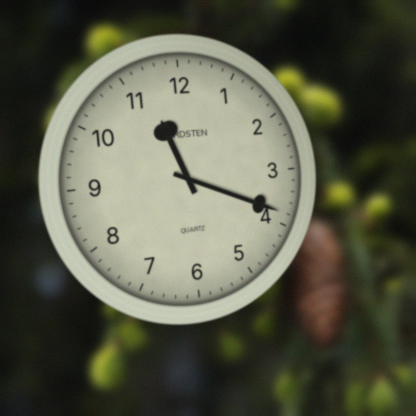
11.19
